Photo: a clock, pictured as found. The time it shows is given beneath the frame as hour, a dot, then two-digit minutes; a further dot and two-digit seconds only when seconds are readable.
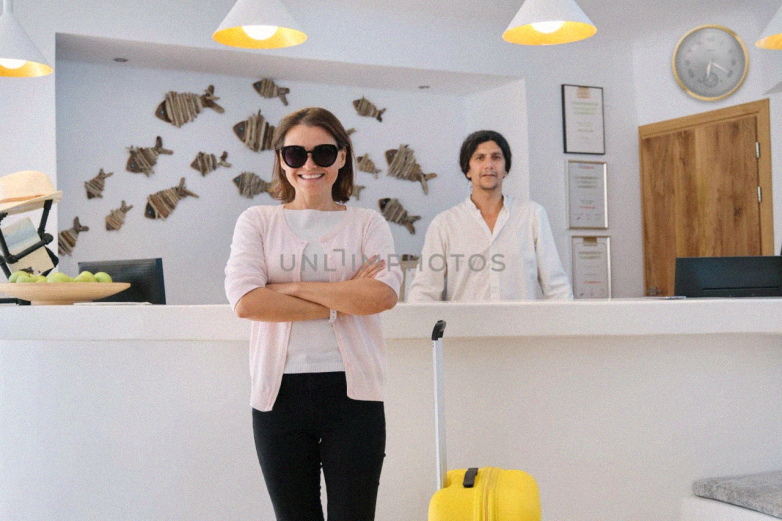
6.20
